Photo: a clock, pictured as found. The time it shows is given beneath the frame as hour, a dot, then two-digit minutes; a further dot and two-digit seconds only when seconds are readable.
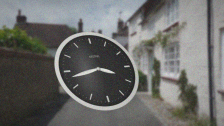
3.43
